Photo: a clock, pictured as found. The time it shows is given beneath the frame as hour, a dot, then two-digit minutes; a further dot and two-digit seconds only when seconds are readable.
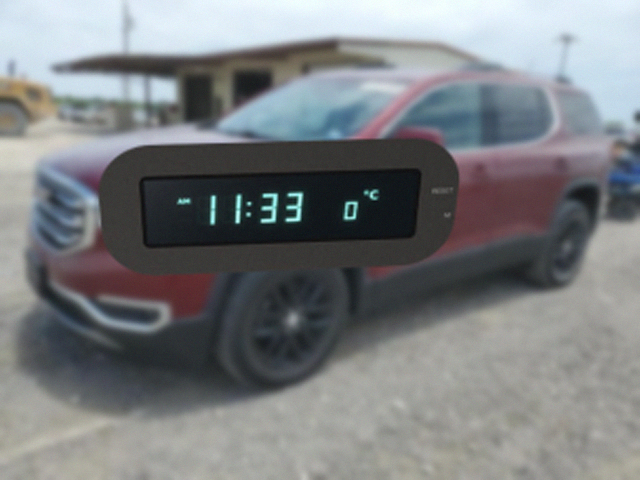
11.33
